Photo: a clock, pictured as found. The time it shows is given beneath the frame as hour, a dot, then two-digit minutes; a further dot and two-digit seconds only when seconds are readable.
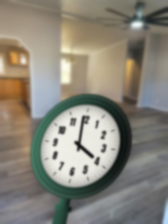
3.59
